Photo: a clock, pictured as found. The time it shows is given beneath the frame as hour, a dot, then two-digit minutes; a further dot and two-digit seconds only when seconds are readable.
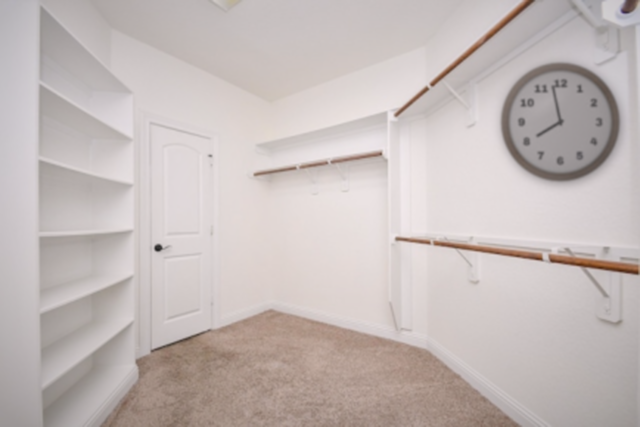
7.58
